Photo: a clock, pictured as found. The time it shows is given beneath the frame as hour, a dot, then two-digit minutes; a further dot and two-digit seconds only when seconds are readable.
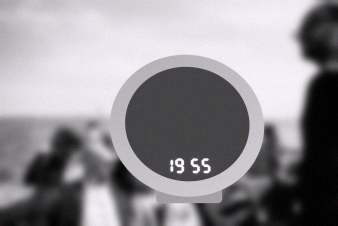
19.55
